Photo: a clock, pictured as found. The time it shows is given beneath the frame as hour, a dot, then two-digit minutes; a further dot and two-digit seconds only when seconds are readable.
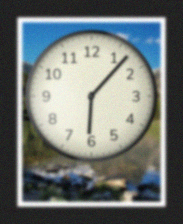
6.07
